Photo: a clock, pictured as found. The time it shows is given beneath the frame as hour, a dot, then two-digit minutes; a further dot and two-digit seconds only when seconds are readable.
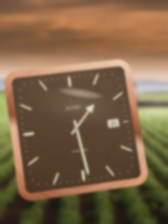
1.29
